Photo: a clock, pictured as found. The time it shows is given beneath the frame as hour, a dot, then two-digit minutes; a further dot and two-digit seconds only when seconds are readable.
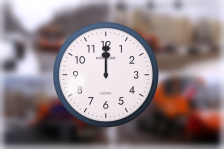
12.00
